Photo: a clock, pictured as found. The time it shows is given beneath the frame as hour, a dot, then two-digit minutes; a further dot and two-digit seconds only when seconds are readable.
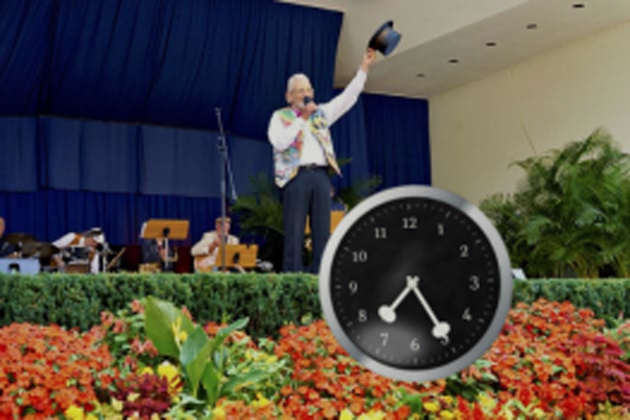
7.25
